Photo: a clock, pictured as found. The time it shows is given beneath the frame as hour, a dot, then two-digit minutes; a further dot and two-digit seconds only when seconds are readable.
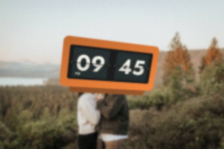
9.45
